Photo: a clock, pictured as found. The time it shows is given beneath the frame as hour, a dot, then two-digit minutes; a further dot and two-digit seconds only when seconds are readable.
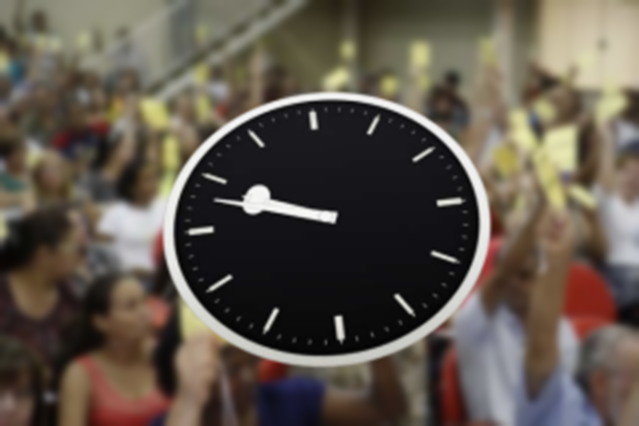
9.48
